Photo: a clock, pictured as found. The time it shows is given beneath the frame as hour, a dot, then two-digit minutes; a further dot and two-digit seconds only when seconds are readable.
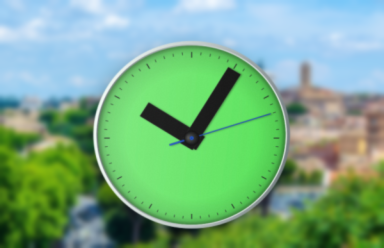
10.05.12
